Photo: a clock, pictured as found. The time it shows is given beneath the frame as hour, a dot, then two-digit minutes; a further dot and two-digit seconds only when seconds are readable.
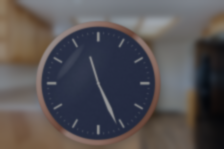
11.26
